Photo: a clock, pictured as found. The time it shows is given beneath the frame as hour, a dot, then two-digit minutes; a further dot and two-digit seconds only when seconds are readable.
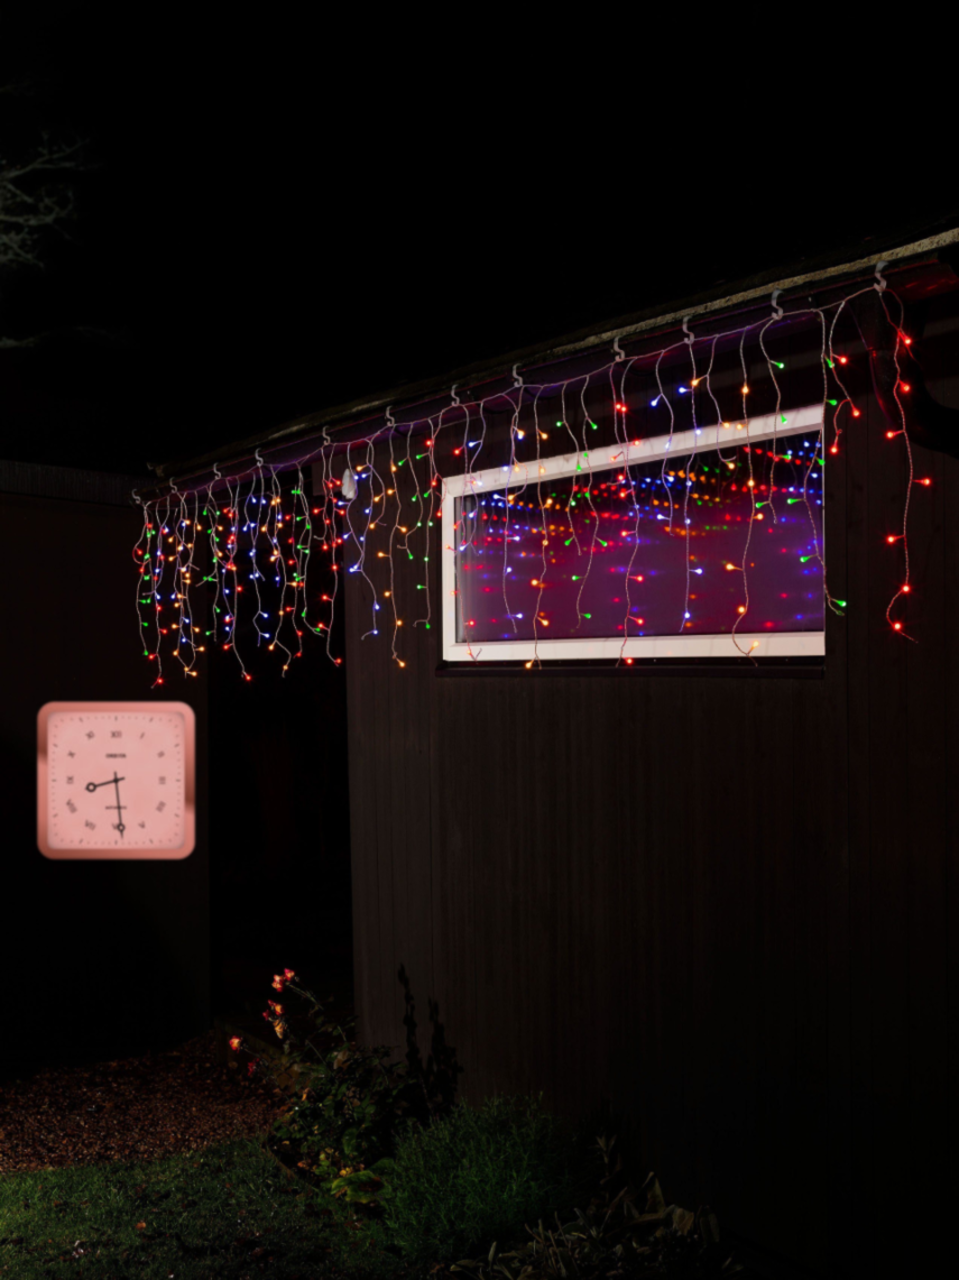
8.29
